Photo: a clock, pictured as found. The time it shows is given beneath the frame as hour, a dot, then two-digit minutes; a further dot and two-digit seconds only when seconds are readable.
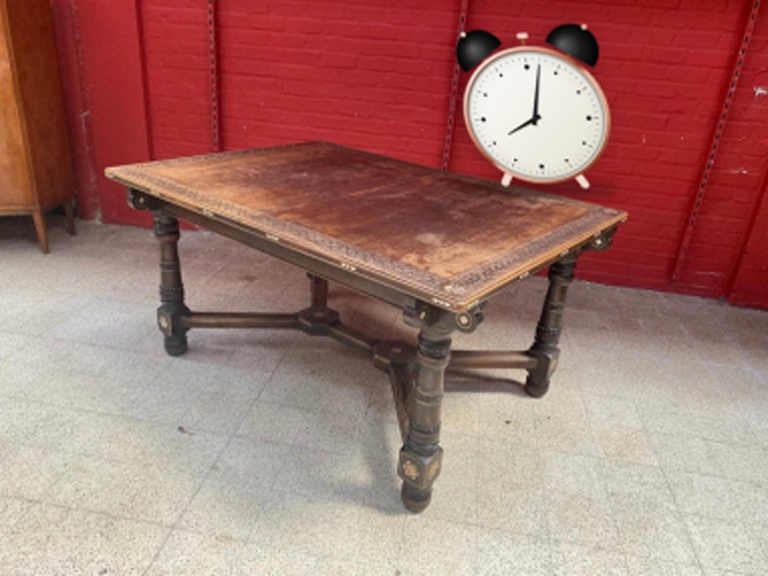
8.02
